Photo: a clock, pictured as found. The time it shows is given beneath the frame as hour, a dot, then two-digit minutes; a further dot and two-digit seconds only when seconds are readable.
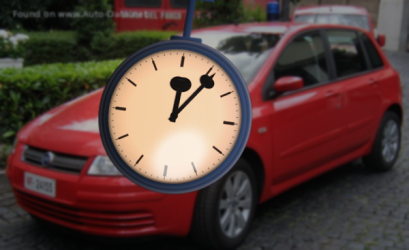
12.06
